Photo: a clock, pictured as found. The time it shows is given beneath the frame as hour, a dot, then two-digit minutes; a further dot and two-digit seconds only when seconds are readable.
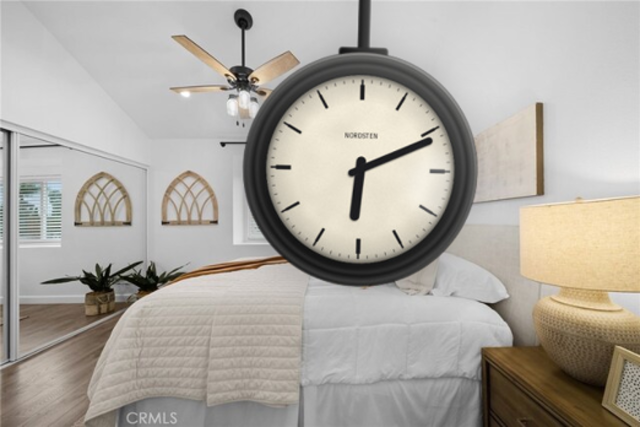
6.11
